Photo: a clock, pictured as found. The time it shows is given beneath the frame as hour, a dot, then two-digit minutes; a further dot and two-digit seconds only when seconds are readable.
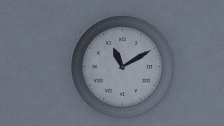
11.10
